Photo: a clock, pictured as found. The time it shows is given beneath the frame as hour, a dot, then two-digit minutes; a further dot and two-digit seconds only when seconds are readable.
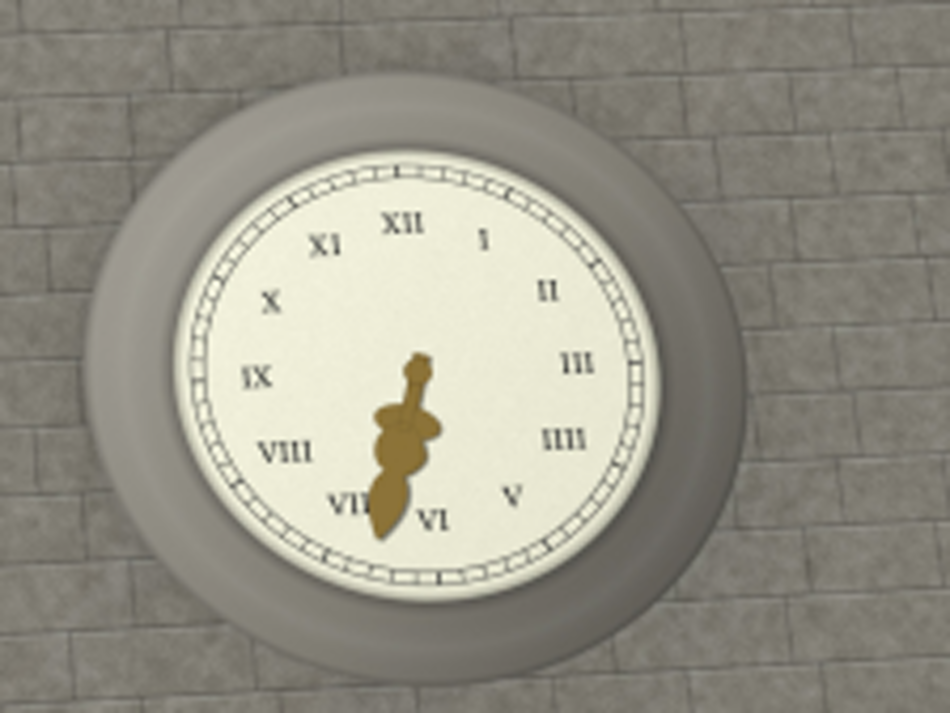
6.33
